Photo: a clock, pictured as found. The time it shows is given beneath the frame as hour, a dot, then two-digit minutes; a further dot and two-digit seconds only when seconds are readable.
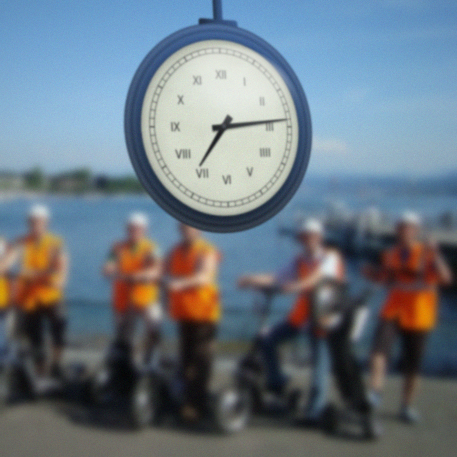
7.14
